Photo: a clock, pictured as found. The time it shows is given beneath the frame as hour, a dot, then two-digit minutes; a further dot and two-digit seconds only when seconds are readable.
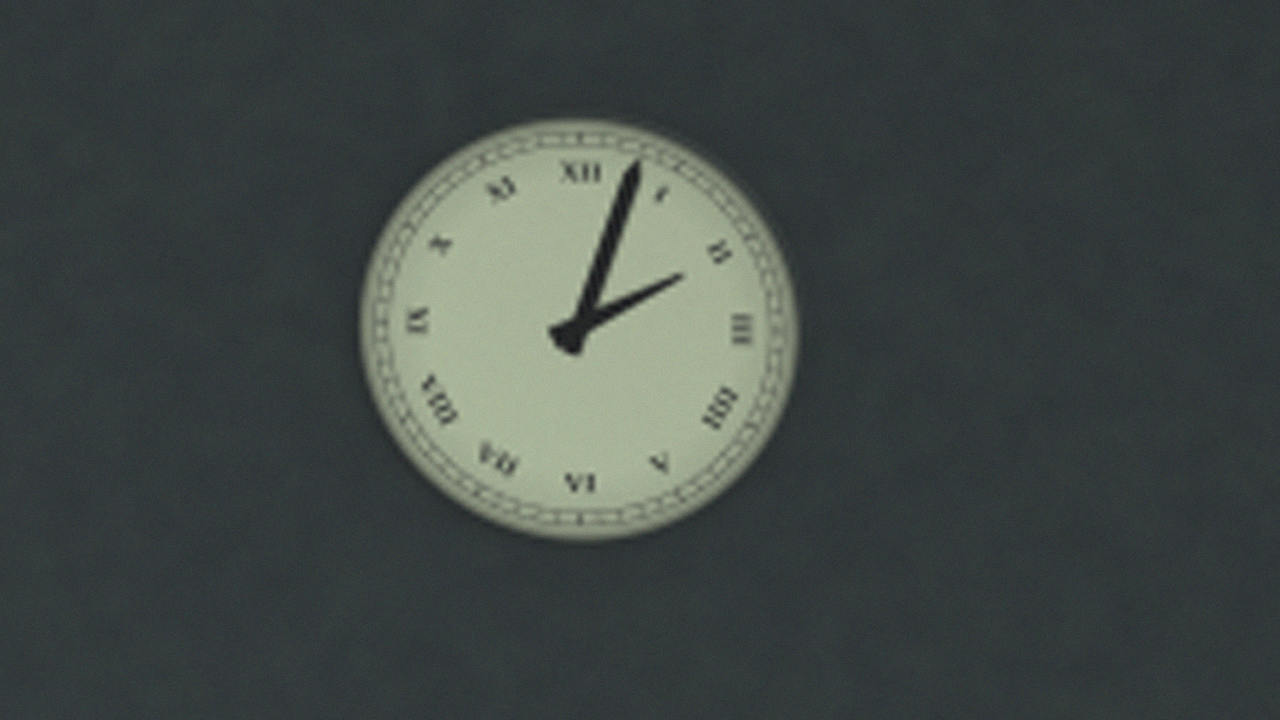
2.03
